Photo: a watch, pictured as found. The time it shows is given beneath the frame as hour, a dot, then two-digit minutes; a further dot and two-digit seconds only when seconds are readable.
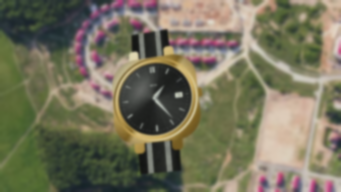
1.24
